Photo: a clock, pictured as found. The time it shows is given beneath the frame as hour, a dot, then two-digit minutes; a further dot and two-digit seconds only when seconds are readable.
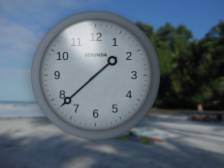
1.38
